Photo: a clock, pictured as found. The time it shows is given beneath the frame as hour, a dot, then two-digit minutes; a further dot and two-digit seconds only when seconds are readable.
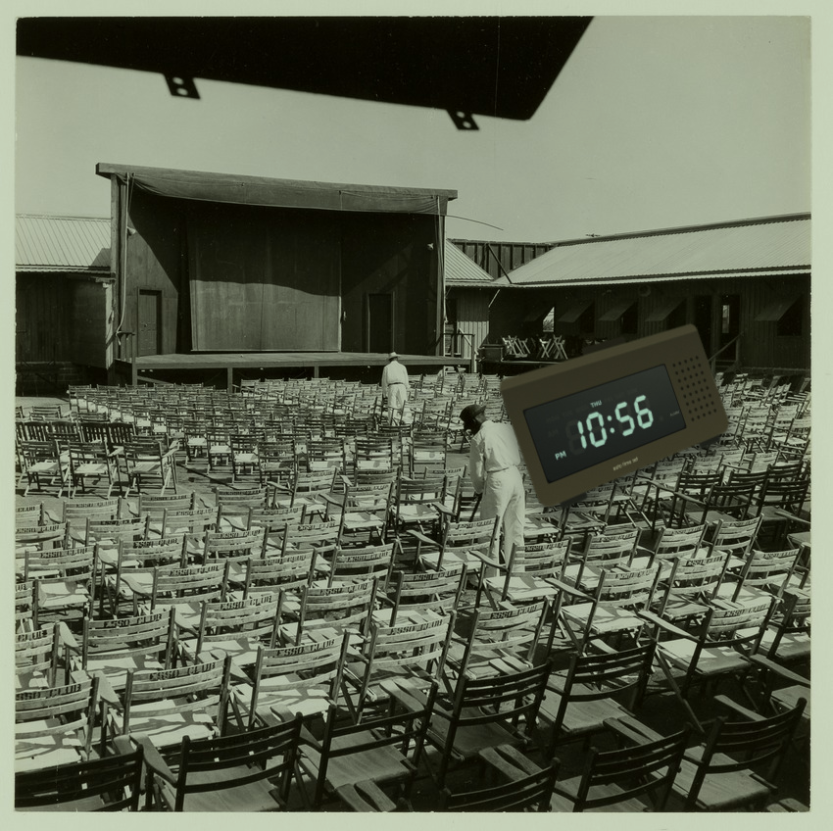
10.56
